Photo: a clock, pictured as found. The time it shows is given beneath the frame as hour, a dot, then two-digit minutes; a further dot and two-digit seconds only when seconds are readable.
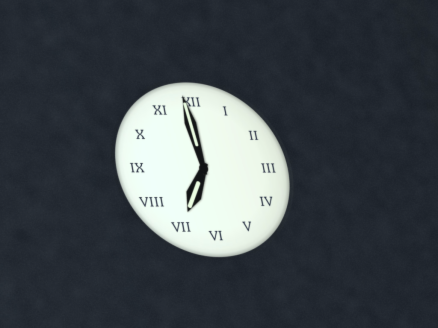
6.59
